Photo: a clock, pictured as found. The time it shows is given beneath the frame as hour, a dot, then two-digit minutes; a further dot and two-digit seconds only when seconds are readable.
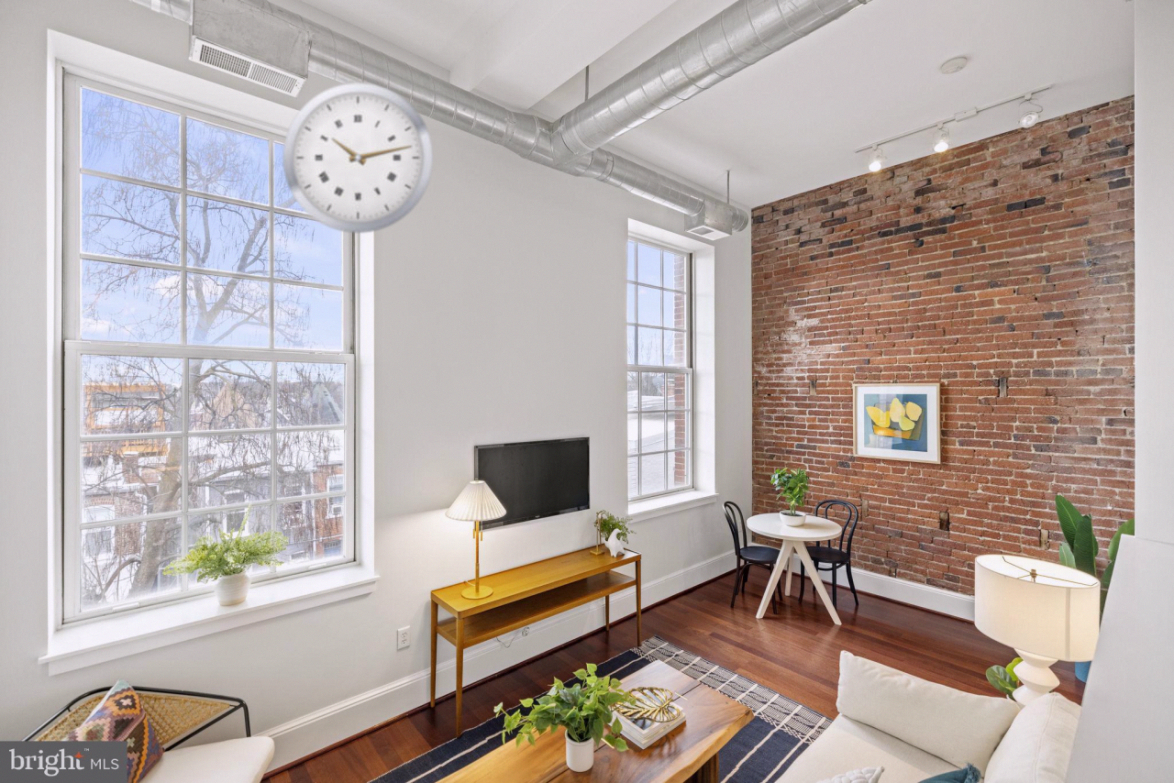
10.13
